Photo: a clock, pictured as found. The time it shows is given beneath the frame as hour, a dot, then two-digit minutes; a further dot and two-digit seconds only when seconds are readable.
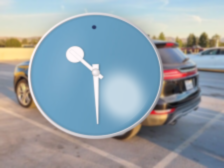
10.30
